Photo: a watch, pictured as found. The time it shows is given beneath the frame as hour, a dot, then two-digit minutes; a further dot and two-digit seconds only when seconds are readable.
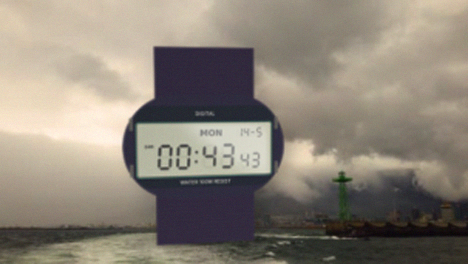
0.43.43
